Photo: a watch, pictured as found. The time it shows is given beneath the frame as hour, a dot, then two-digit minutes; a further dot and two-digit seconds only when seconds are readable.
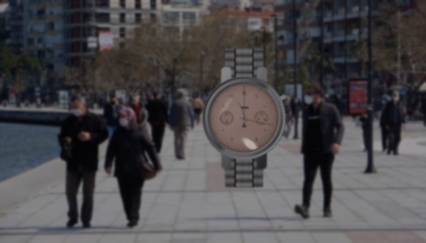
11.17
